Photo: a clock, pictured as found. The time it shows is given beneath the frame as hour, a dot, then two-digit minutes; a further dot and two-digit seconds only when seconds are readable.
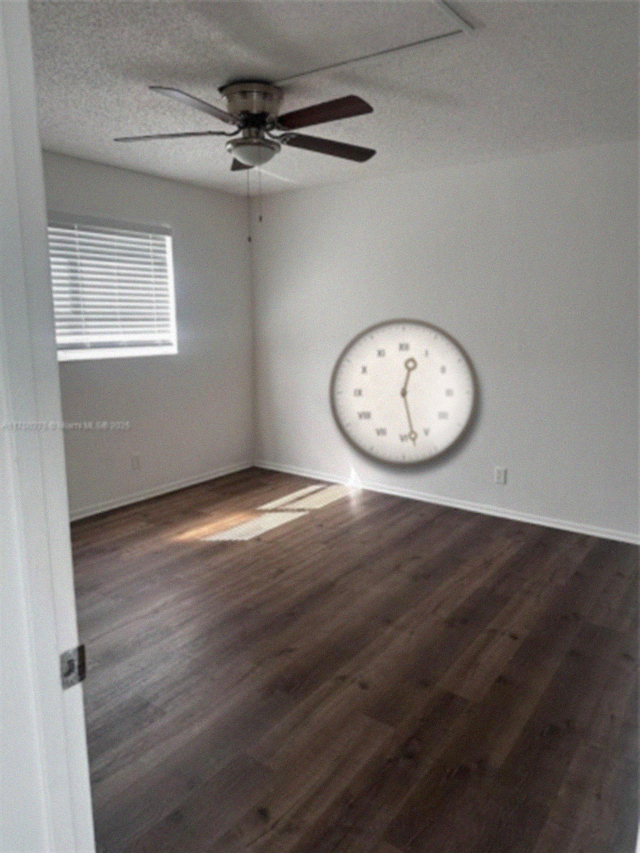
12.28
